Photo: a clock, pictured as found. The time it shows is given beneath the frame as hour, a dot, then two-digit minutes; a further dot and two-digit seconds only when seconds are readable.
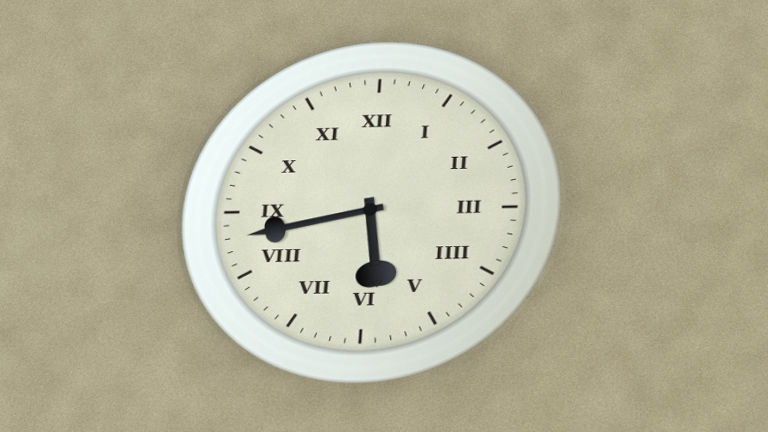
5.43
